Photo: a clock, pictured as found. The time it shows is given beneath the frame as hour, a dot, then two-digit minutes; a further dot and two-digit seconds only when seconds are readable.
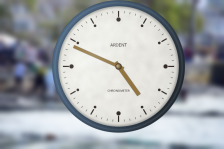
4.49
